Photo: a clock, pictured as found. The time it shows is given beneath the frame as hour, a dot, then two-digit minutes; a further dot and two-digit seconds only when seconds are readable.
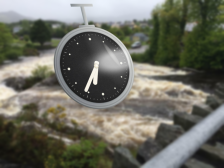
6.36
